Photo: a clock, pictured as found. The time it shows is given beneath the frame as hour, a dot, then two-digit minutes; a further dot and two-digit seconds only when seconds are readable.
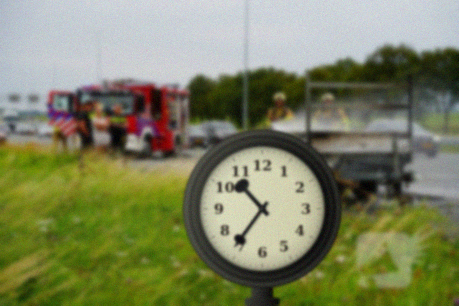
10.36
